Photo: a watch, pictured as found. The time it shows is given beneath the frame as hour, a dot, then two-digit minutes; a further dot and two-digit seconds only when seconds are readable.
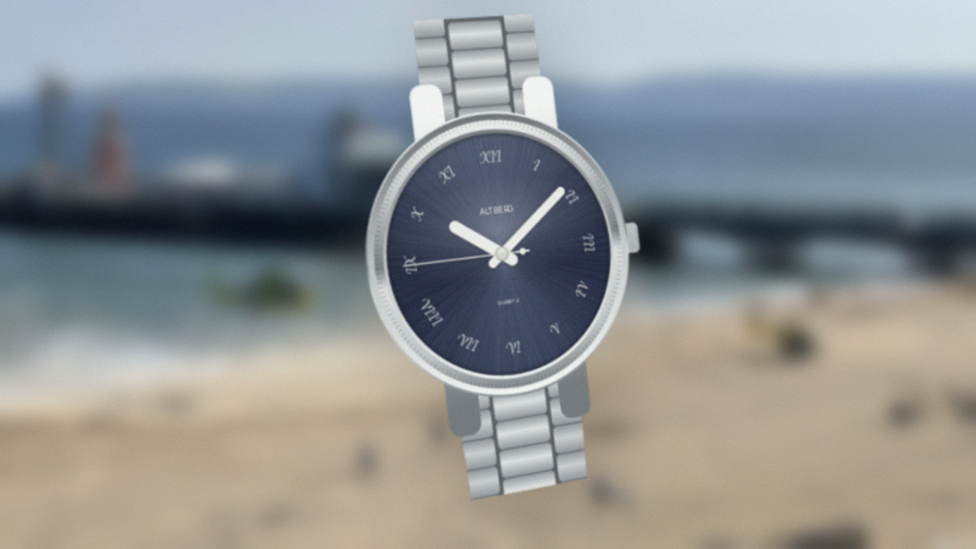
10.08.45
